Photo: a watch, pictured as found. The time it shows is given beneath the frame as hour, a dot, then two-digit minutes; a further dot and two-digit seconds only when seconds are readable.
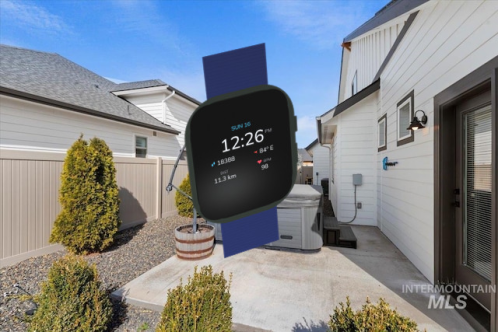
12.26
